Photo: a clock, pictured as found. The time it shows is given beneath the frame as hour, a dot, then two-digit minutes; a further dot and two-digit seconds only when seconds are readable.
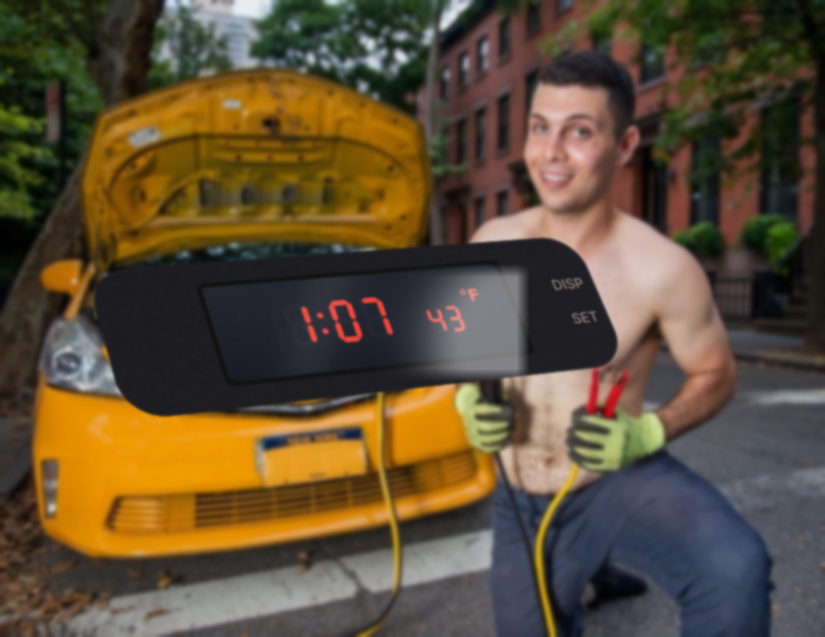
1.07
